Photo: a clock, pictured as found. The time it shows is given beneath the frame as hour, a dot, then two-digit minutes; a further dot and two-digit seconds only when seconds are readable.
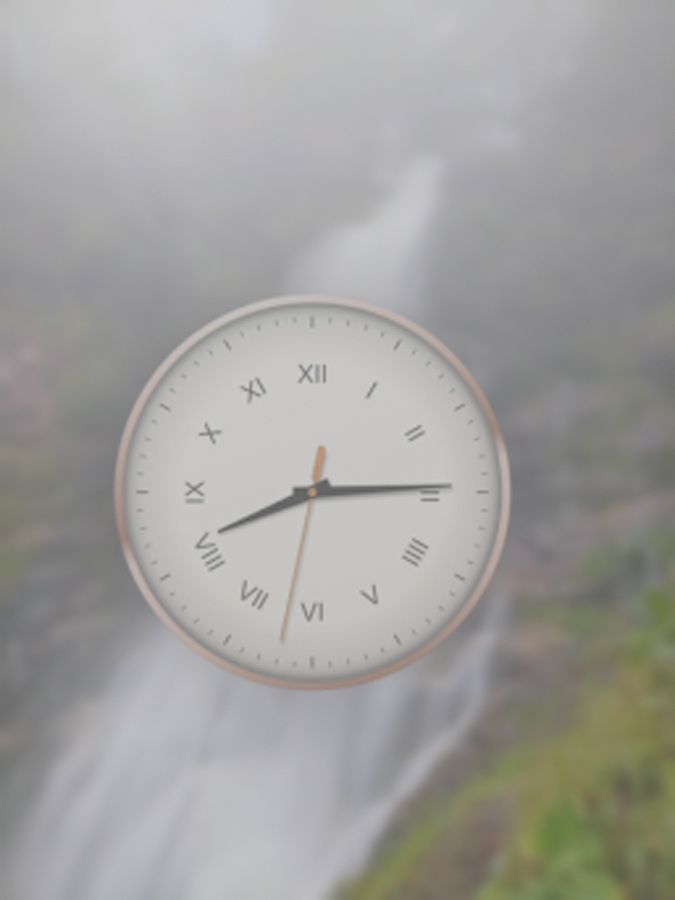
8.14.32
